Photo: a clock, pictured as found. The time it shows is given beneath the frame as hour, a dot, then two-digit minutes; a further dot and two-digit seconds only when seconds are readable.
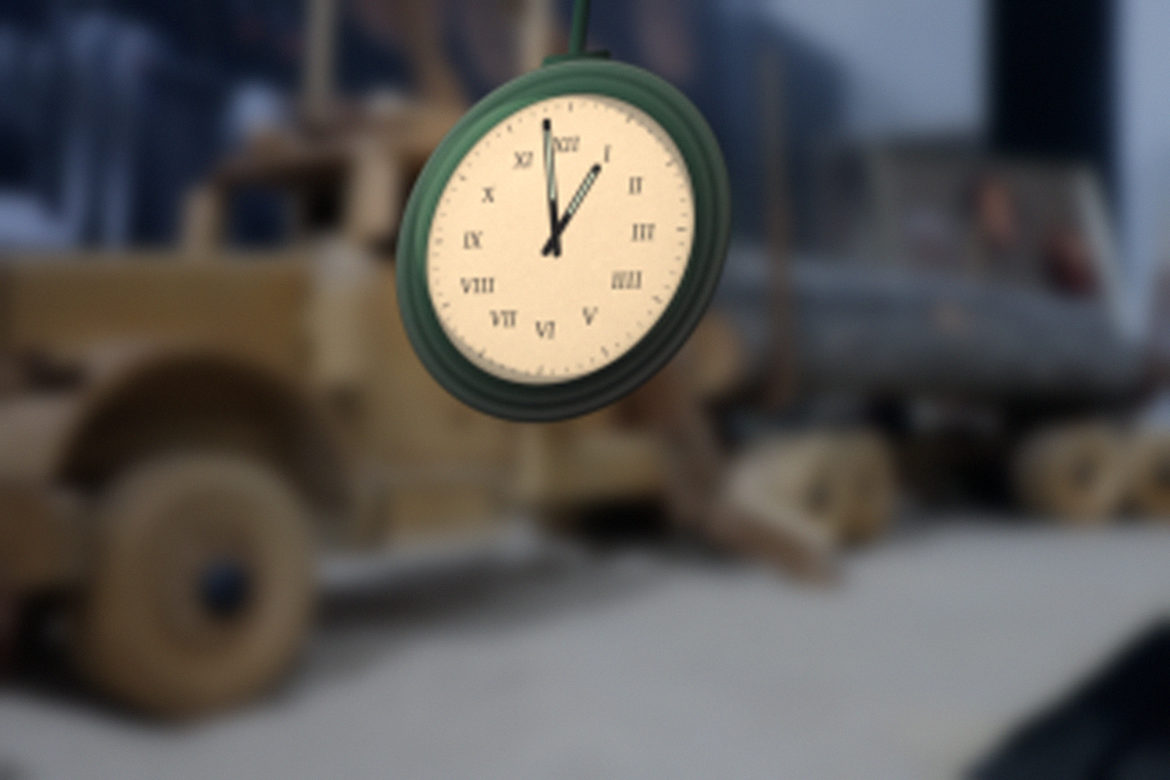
12.58
